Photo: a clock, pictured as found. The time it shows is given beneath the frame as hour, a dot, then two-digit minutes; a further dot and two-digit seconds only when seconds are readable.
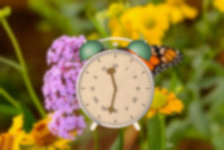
11.32
